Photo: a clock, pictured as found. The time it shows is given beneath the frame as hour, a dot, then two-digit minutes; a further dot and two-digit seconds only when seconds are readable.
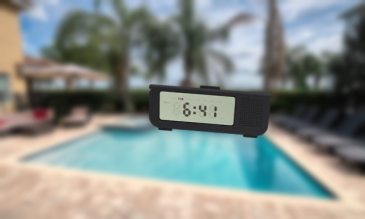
6.41
